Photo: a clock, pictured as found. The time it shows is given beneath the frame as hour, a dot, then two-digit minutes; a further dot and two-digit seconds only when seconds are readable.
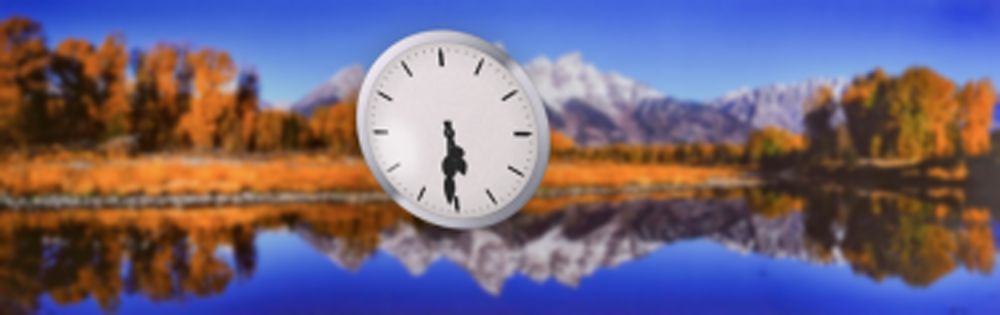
5.31
